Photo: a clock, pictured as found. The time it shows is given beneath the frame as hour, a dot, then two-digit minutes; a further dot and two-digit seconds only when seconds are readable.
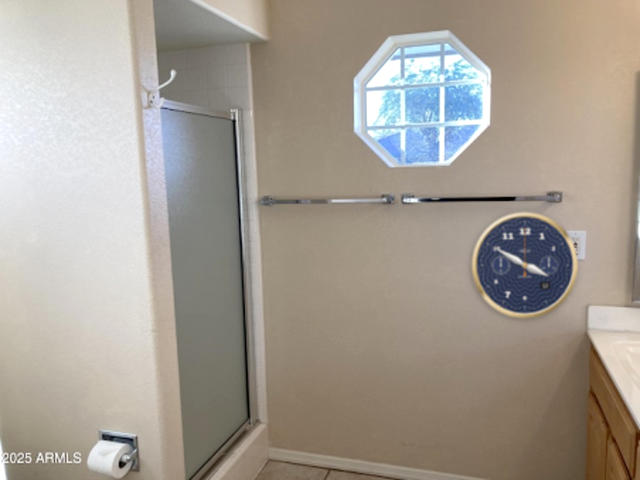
3.50
